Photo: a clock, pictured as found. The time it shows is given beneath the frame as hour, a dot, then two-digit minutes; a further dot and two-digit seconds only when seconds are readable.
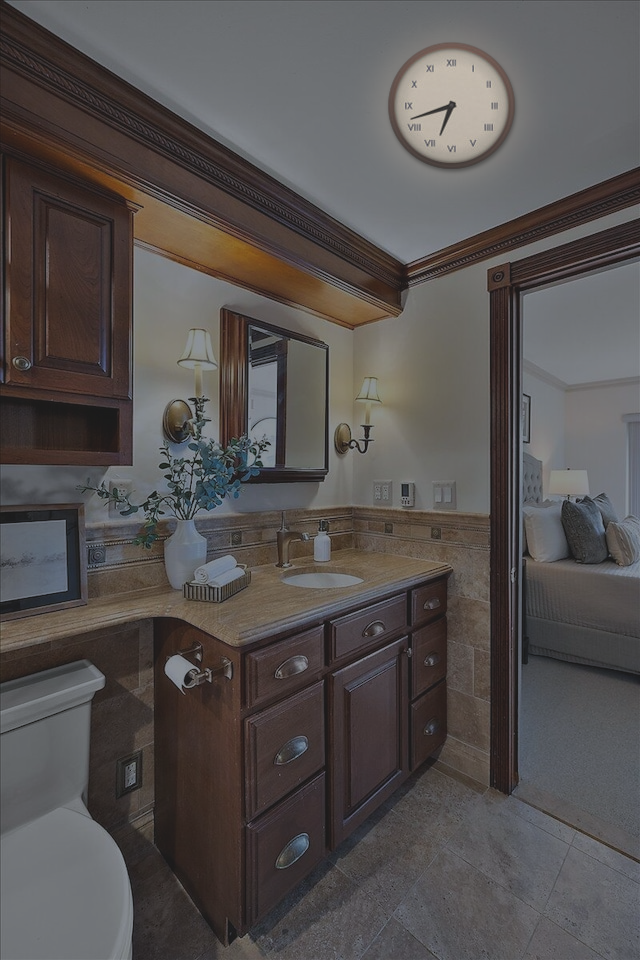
6.42
